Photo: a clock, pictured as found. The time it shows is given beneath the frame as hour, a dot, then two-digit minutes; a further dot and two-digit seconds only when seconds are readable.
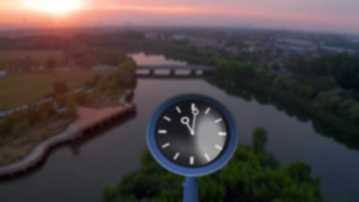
11.01
